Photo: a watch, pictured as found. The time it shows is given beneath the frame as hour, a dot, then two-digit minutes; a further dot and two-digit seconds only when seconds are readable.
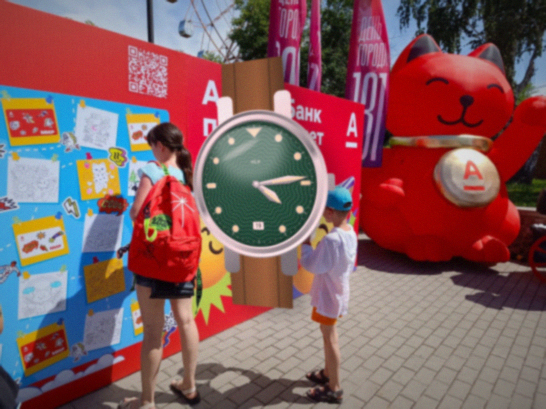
4.14
